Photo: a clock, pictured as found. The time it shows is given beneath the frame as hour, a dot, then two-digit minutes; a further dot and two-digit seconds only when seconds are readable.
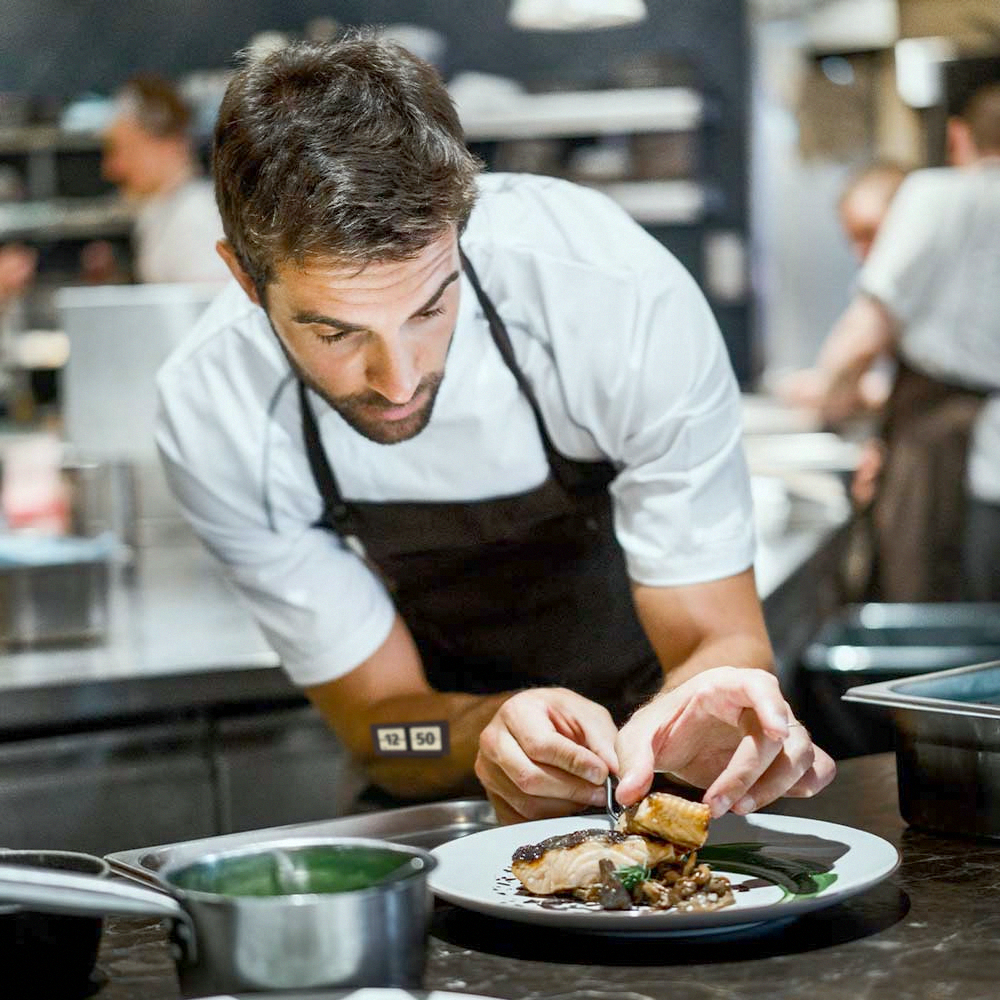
12.50
